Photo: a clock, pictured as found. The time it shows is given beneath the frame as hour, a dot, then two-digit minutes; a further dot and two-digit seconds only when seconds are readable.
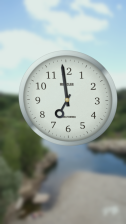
6.59
